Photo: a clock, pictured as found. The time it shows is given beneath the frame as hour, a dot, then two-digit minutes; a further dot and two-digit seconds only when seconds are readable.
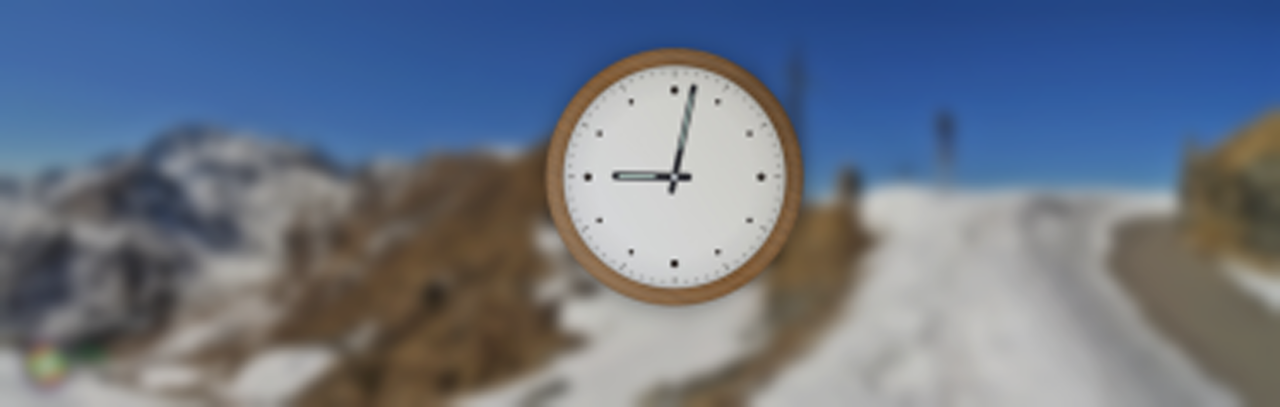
9.02
